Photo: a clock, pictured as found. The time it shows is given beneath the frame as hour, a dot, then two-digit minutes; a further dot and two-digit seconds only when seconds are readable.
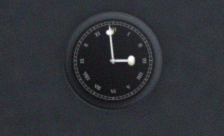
2.59
